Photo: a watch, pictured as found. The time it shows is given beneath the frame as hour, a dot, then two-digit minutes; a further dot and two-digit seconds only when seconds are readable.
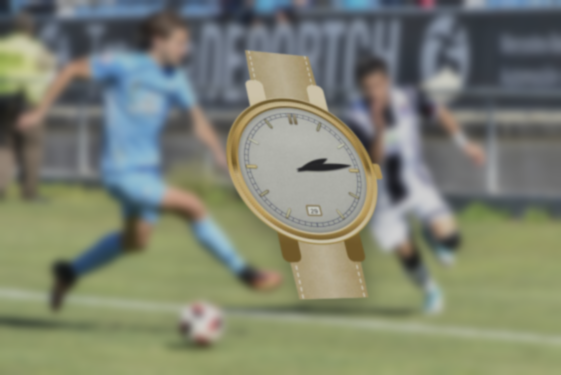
2.14
